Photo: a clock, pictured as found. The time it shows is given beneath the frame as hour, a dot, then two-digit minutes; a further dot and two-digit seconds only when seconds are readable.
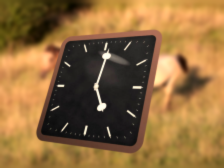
5.01
